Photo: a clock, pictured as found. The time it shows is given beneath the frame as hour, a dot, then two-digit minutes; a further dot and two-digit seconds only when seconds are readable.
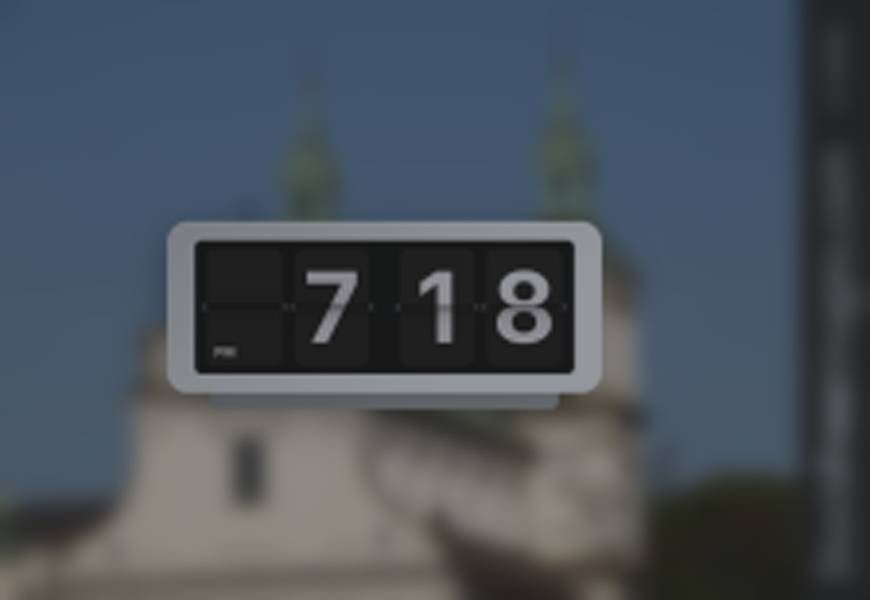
7.18
